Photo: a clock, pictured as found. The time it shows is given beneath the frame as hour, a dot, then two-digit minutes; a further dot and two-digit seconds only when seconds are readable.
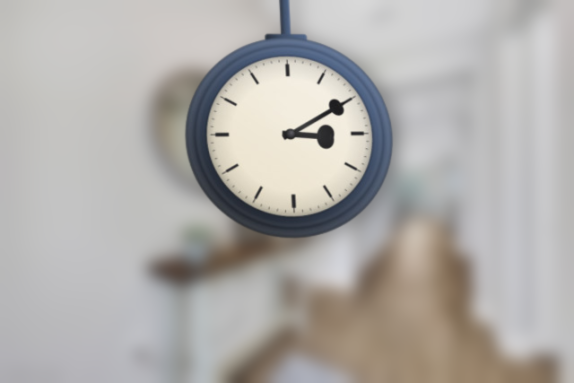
3.10
